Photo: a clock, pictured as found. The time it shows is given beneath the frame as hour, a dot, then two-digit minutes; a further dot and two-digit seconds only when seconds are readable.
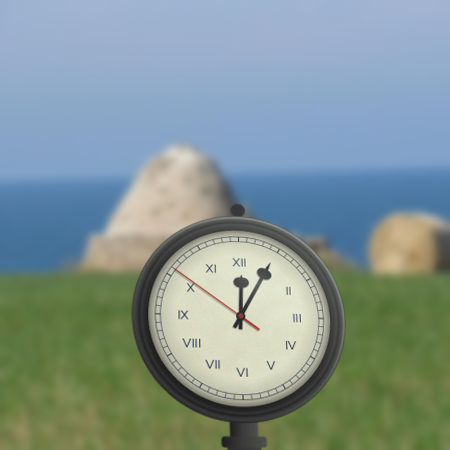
12.04.51
